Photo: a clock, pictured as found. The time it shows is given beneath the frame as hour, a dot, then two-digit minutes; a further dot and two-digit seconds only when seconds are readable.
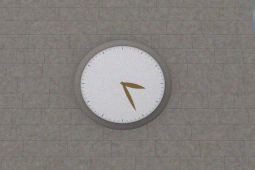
3.26
